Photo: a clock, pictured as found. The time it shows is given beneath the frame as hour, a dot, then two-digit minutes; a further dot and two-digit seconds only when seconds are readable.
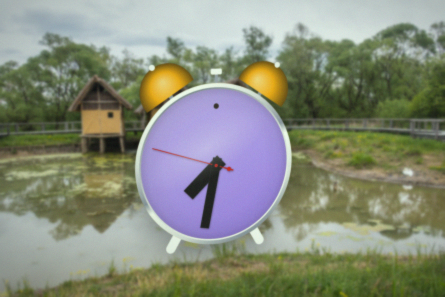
7.31.48
